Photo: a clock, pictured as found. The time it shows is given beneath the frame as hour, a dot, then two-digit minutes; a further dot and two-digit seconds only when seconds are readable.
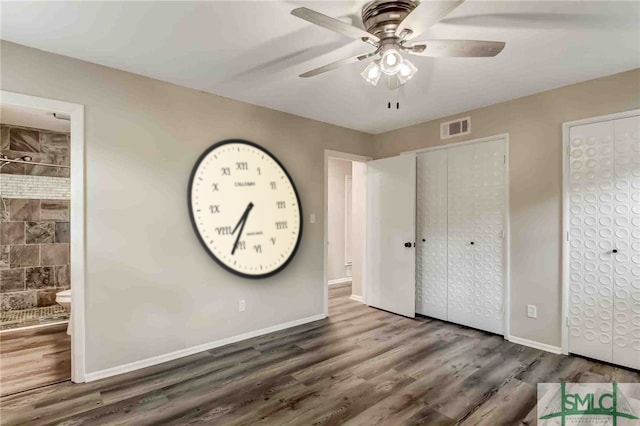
7.36
